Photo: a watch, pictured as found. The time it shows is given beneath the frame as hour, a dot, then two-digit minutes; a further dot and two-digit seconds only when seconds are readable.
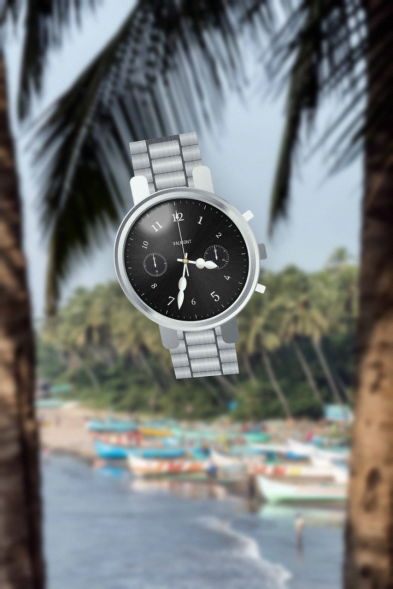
3.33
